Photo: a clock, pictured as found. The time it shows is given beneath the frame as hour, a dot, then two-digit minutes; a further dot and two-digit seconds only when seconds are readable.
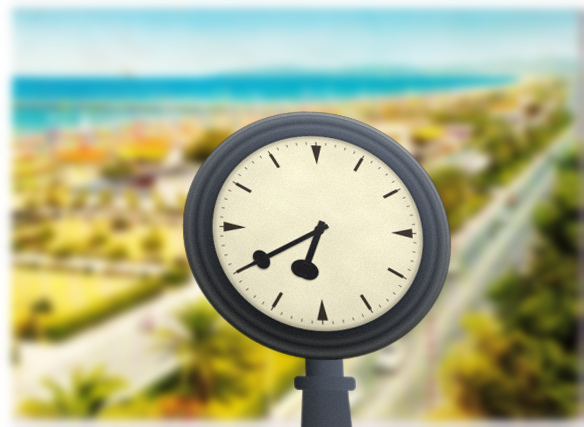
6.40
